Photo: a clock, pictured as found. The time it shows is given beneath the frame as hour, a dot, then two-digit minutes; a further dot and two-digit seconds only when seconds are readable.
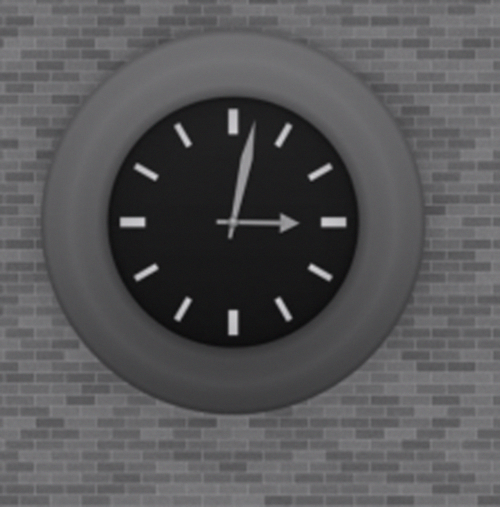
3.02
